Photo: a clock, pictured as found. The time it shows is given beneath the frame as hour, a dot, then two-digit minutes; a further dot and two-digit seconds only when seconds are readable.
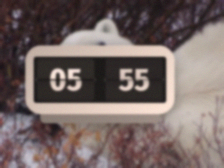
5.55
